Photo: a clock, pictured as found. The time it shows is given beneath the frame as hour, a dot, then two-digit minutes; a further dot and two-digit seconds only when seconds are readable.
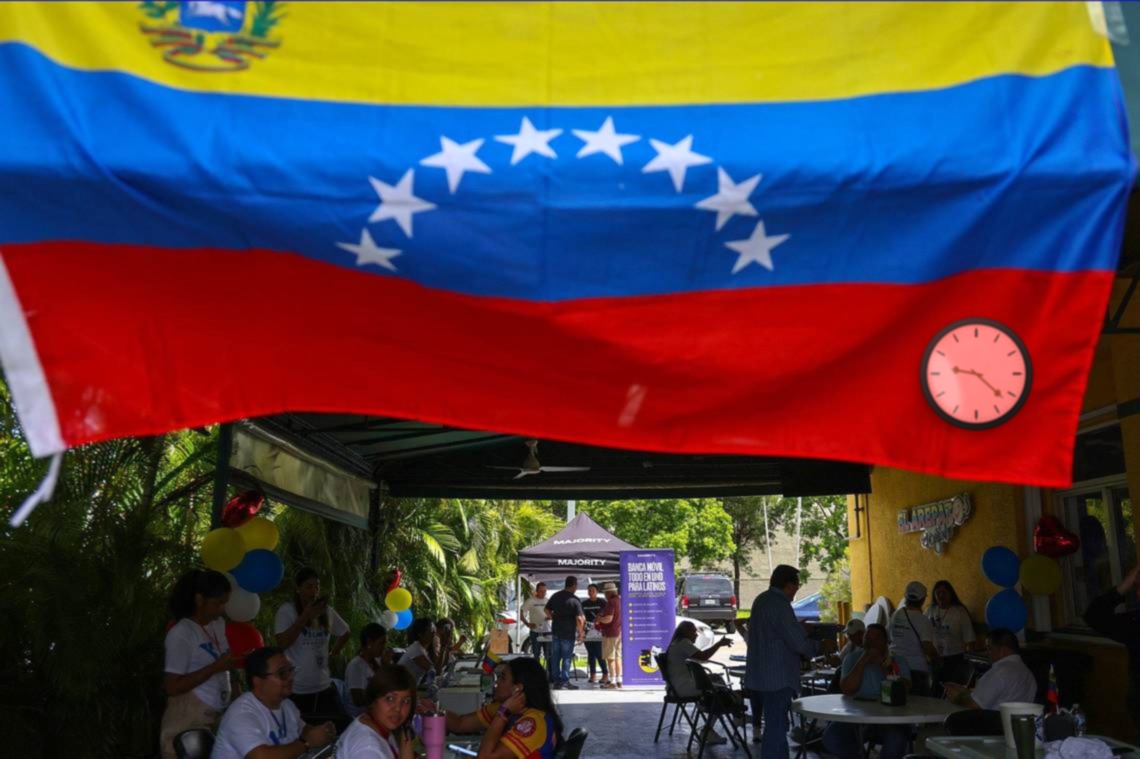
9.22
